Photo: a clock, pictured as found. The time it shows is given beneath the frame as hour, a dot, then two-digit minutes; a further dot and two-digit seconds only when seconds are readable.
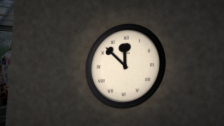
11.52
